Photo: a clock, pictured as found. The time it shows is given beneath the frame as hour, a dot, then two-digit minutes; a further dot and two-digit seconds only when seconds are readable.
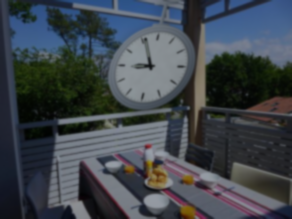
8.56
